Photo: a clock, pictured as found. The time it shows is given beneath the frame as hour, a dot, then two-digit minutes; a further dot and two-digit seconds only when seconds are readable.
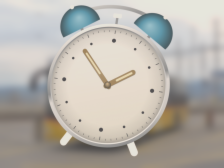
1.53
